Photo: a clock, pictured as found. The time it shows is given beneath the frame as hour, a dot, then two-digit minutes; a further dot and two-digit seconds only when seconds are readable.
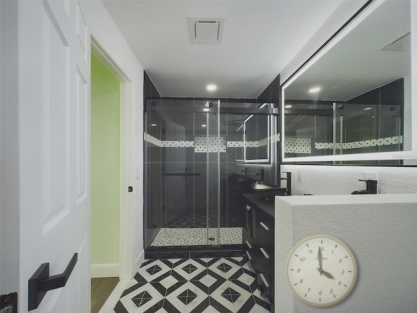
3.59
